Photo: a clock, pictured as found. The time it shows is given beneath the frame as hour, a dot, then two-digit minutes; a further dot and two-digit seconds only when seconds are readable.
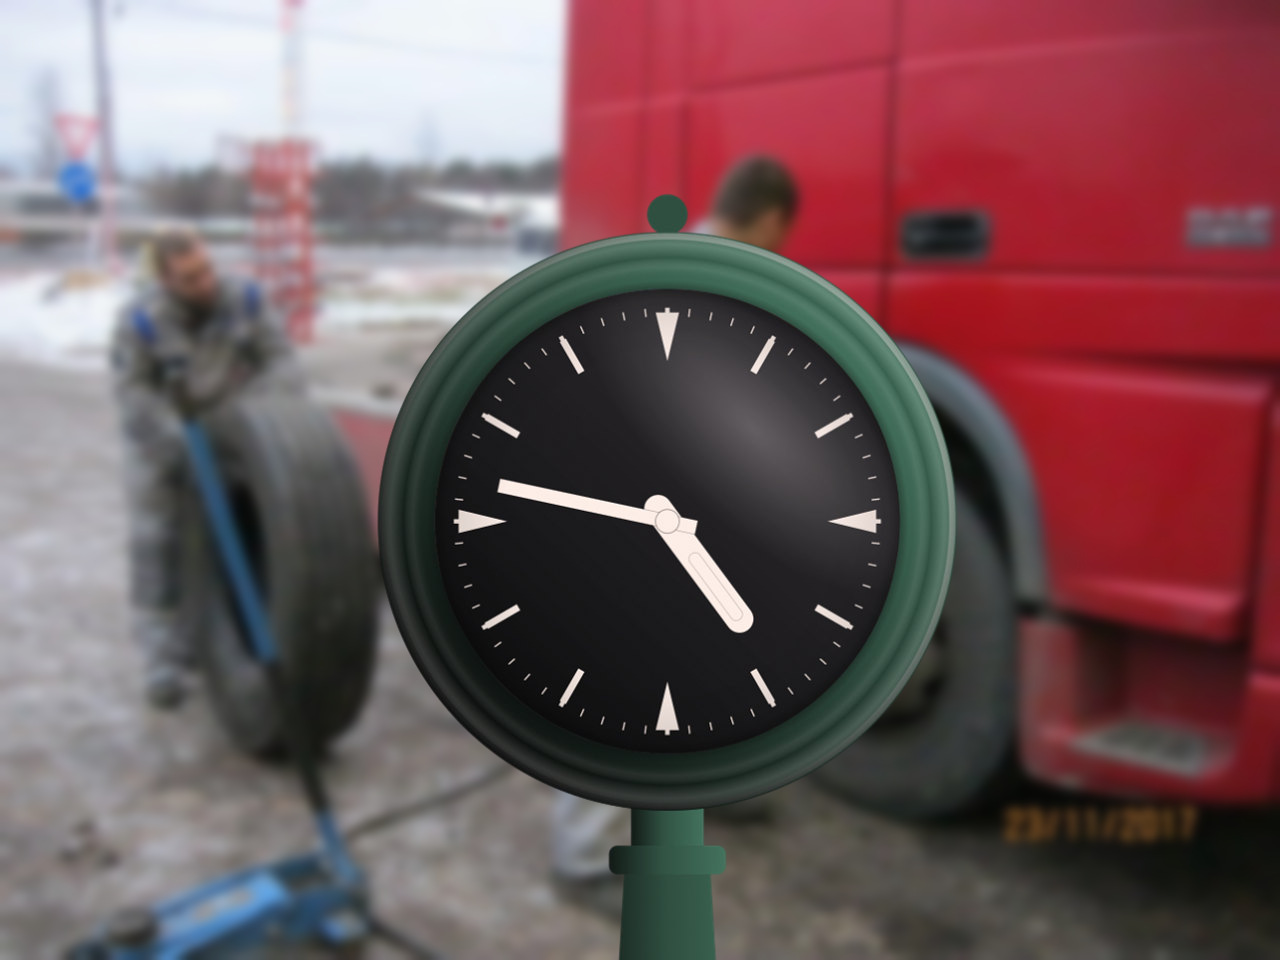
4.47
